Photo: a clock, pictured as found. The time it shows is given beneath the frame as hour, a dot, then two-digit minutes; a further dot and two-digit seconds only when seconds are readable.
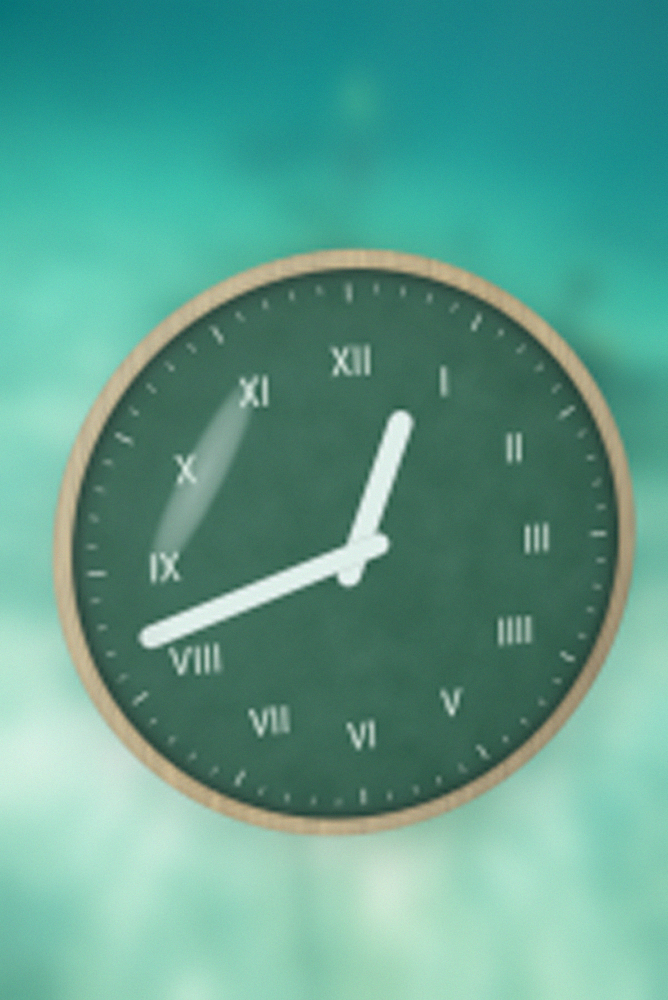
12.42
